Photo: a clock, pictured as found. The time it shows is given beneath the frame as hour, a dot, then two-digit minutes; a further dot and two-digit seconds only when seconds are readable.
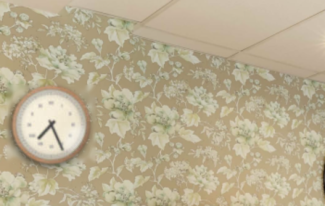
7.26
